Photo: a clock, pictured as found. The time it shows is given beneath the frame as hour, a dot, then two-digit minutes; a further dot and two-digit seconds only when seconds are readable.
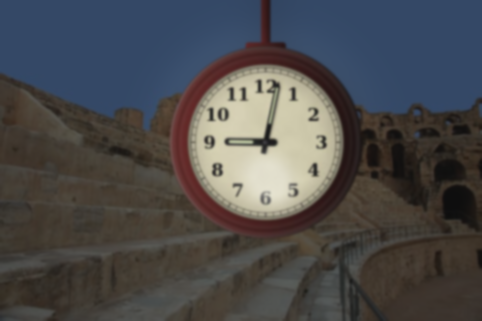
9.02
